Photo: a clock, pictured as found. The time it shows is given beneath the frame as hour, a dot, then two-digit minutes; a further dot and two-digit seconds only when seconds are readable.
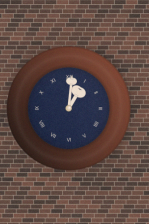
1.01
